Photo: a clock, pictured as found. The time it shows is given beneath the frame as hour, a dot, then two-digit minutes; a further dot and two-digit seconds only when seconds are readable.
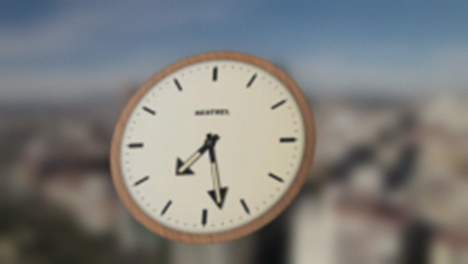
7.28
